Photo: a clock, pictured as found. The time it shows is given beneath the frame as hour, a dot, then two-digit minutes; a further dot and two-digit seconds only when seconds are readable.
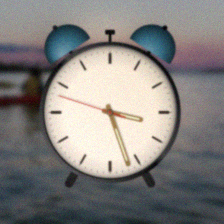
3.26.48
